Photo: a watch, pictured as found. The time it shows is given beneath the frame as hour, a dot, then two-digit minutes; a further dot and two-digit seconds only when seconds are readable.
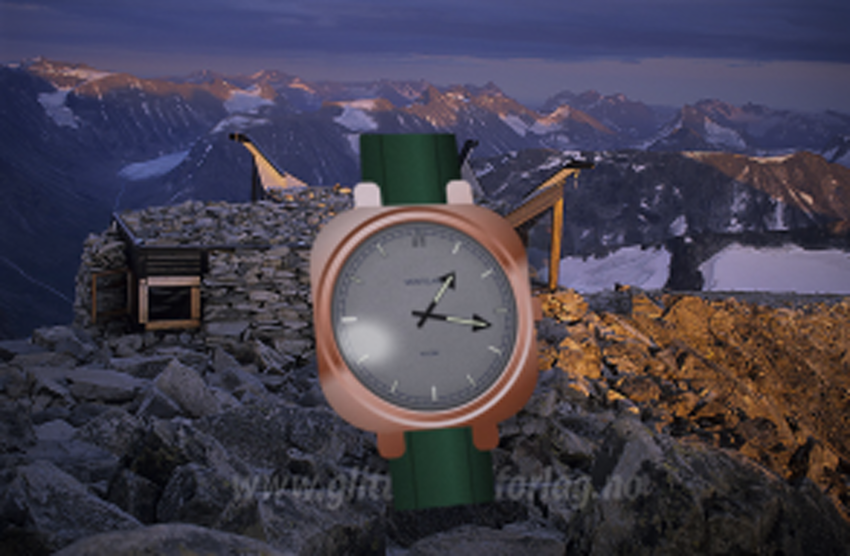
1.17
